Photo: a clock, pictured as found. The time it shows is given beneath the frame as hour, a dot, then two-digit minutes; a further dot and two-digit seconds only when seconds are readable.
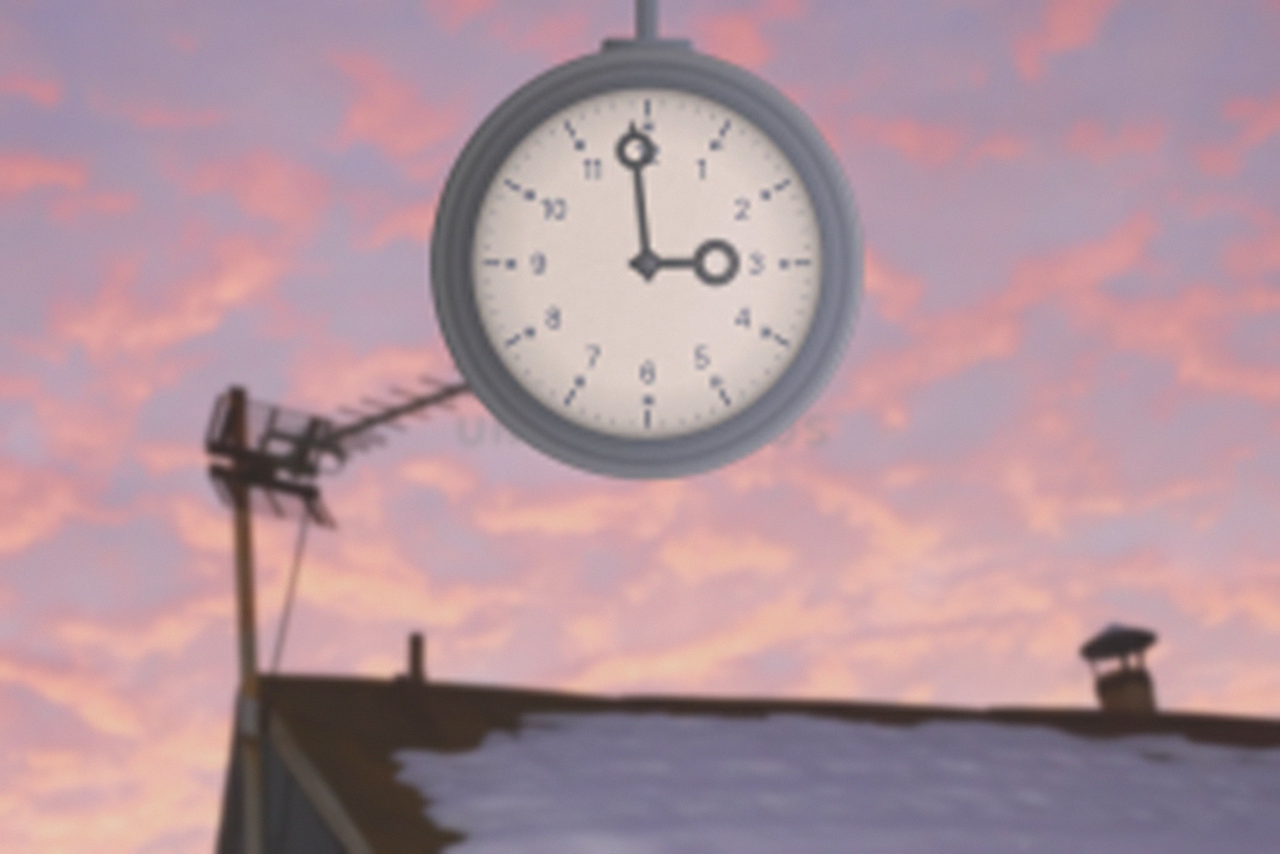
2.59
